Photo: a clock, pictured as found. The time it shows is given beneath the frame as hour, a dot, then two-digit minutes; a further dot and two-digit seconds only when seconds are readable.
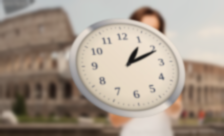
1.11
